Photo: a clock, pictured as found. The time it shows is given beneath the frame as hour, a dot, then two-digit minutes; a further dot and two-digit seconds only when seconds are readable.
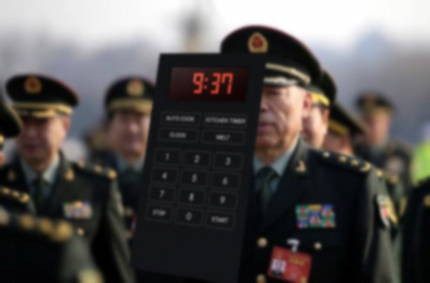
9.37
